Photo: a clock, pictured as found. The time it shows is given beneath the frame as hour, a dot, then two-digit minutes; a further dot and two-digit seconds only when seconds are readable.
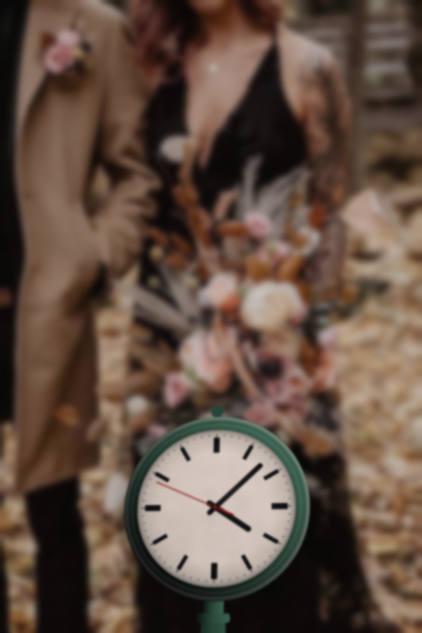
4.07.49
